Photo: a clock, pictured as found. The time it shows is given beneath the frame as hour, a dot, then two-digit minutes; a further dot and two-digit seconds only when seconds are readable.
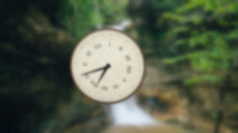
7.46
